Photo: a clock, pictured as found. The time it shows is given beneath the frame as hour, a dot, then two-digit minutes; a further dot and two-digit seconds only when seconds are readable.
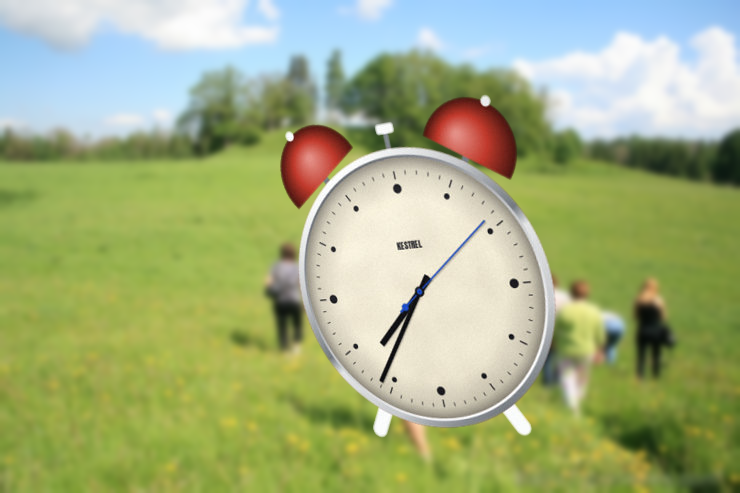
7.36.09
